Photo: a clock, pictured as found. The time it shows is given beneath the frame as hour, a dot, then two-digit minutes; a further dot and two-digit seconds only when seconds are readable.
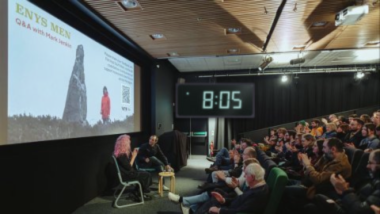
8.05
